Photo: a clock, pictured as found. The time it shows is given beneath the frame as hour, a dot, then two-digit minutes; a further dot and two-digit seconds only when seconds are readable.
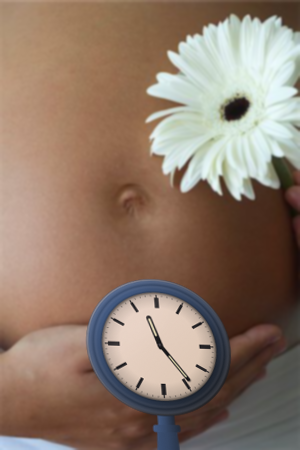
11.24
